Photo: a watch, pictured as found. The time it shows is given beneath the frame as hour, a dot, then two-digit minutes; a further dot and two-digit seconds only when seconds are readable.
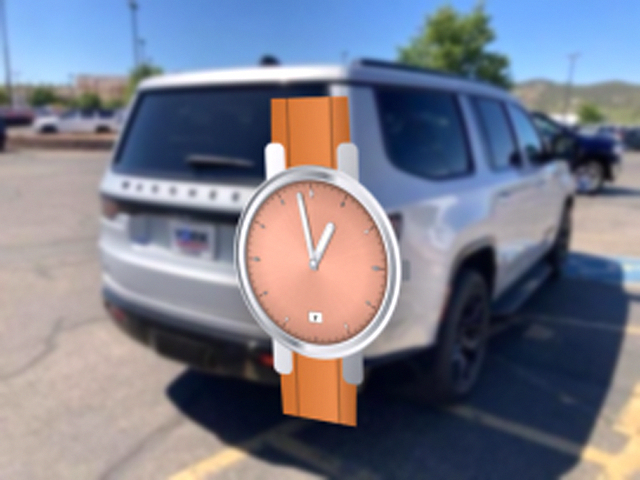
12.58
